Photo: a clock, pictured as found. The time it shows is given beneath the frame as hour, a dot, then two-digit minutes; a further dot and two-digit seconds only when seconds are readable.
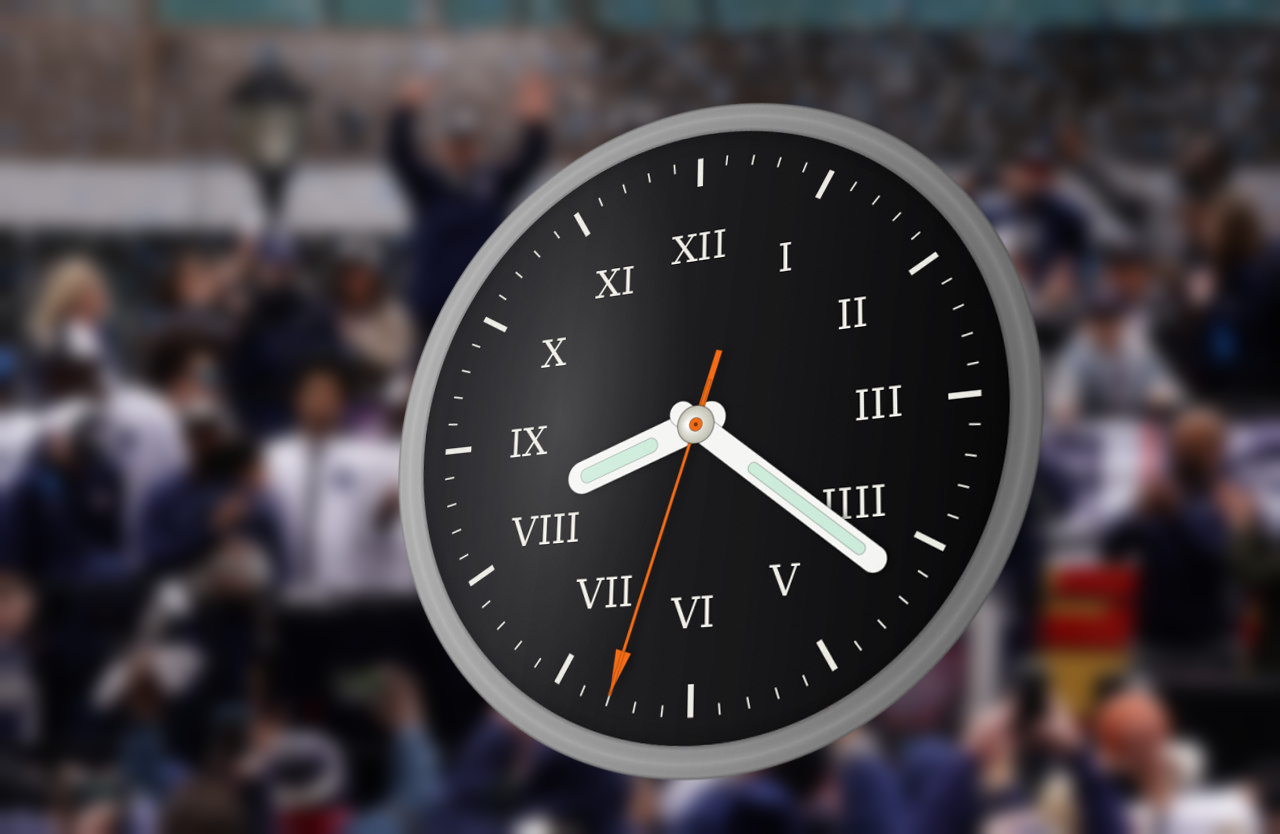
8.21.33
